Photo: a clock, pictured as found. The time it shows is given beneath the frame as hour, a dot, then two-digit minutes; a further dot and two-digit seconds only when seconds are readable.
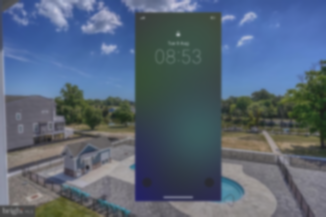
8.53
